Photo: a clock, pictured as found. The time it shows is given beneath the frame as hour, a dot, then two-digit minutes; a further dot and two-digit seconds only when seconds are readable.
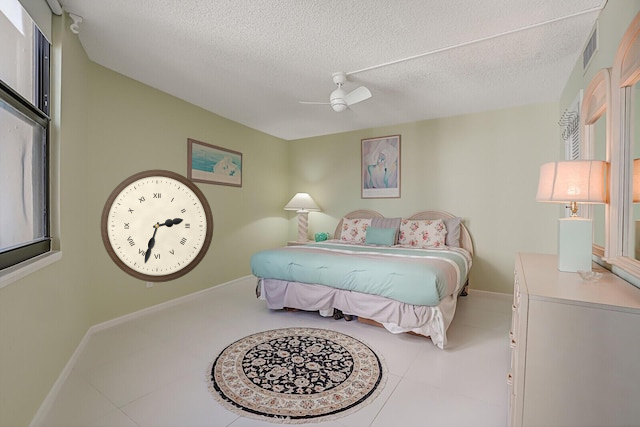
2.33
